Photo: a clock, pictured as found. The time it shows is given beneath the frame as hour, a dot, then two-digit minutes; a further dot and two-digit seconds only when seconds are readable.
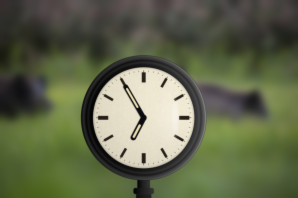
6.55
